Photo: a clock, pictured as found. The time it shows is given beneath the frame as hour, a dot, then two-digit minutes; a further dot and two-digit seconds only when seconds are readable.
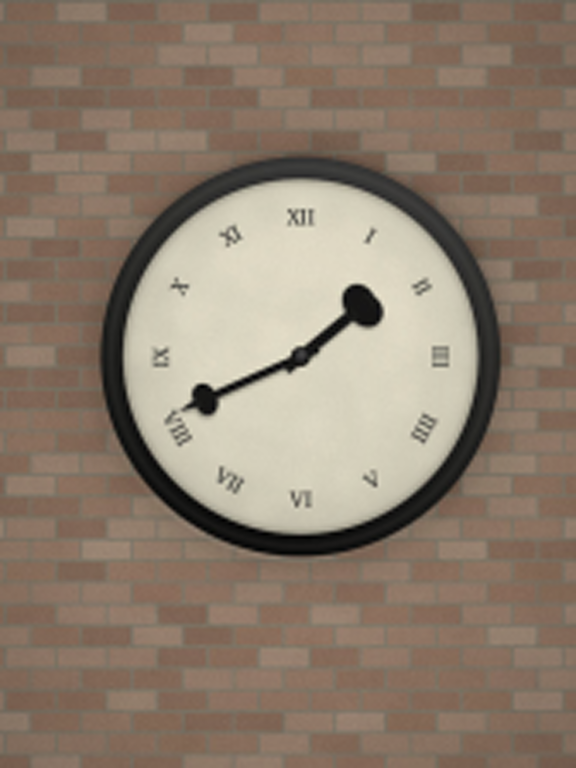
1.41
